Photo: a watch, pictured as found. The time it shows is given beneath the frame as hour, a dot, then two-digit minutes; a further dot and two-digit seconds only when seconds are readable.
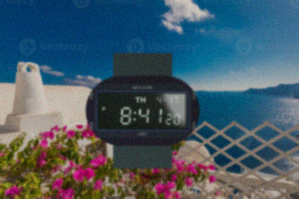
8.41.20
